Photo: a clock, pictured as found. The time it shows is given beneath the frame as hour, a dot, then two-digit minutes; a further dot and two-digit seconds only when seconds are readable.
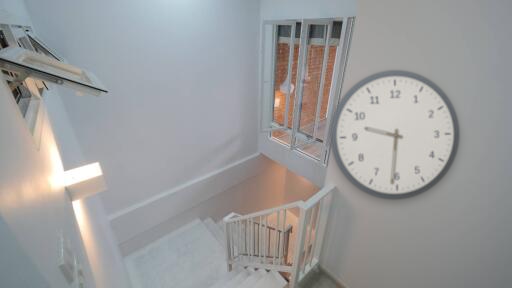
9.31
